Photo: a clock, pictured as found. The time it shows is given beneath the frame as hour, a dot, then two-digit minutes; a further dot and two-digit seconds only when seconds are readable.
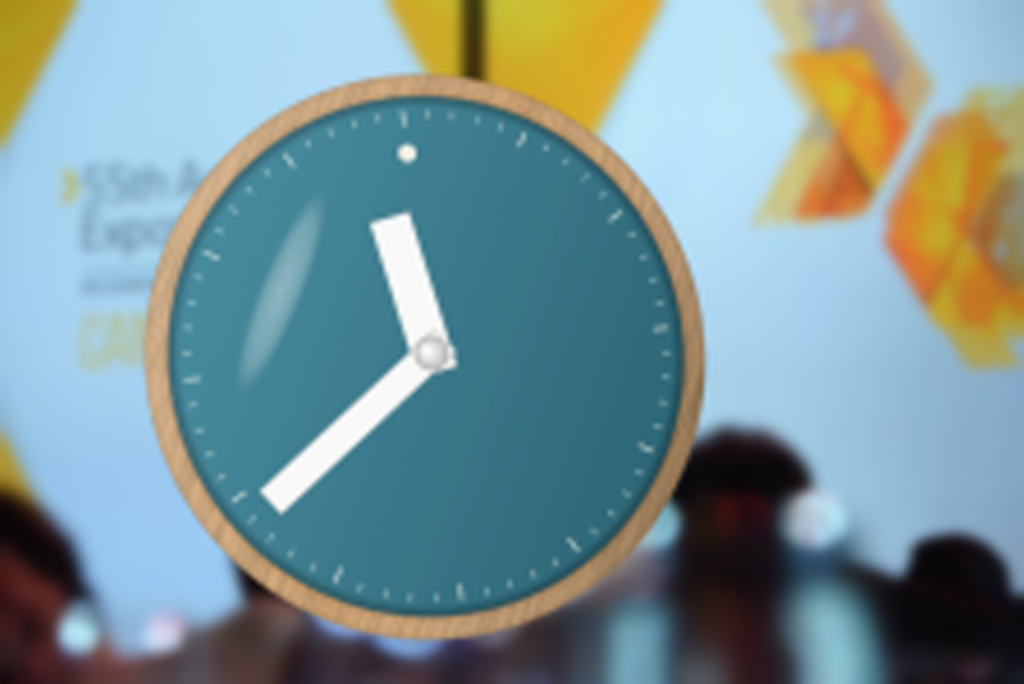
11.39
